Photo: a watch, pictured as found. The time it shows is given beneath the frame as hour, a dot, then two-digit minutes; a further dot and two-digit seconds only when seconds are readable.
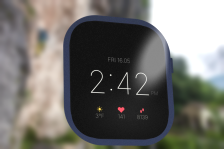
2.42
